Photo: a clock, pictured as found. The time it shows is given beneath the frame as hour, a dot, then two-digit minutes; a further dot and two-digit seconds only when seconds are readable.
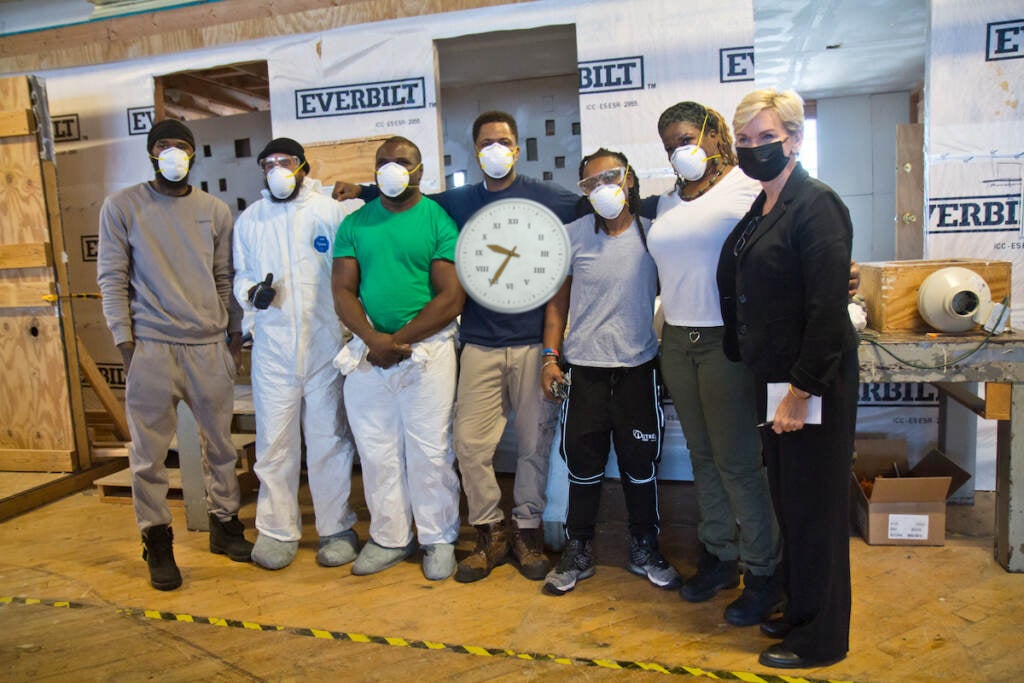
9.35
